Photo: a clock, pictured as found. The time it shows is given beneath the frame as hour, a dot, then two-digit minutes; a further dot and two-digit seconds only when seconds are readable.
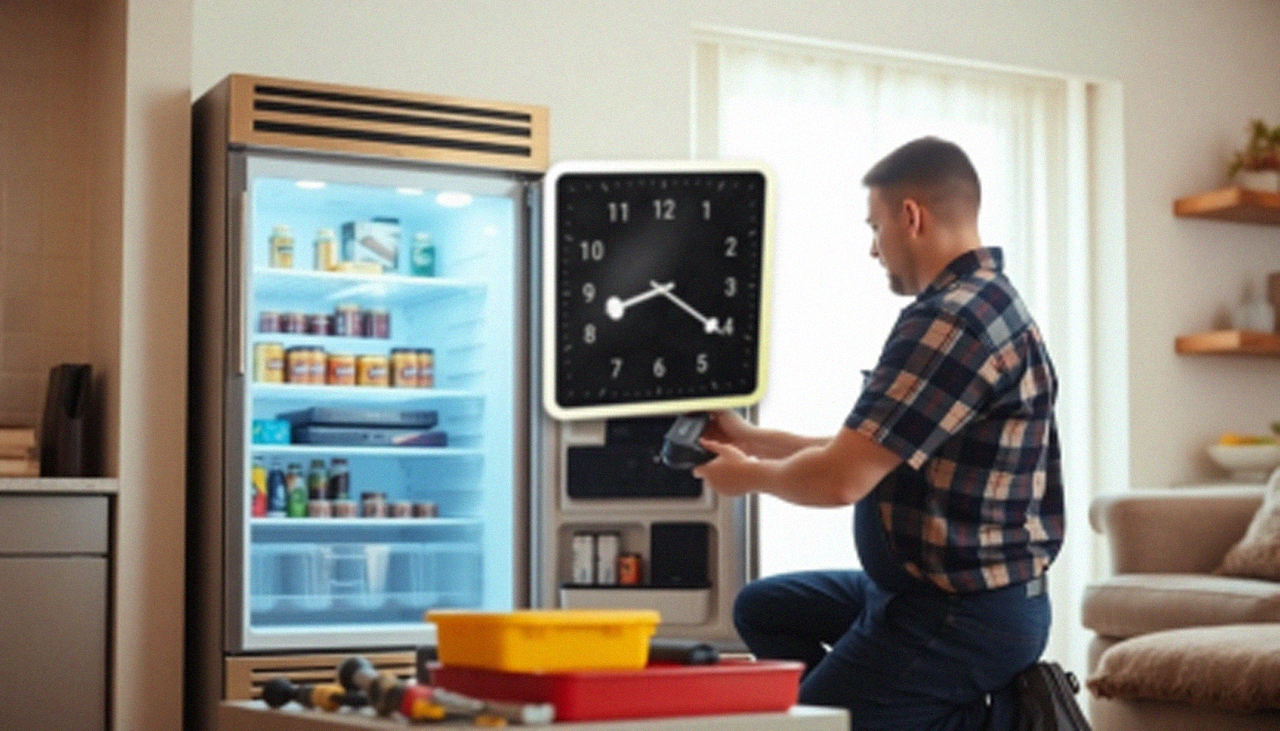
8.21
